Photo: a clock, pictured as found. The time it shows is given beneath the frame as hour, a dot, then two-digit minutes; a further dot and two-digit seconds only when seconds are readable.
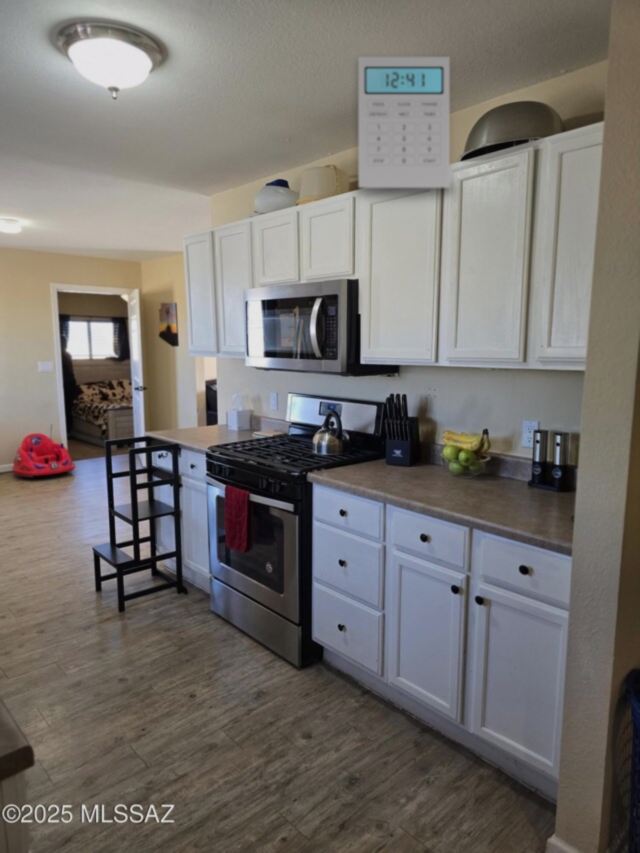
12.41
